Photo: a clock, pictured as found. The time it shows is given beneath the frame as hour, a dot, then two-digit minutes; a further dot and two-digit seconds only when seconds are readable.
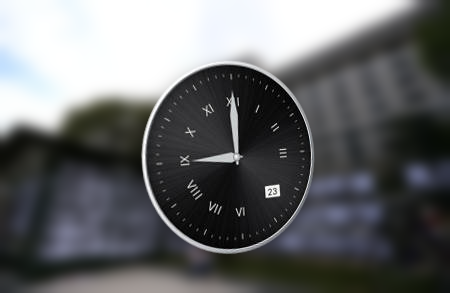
9.00
